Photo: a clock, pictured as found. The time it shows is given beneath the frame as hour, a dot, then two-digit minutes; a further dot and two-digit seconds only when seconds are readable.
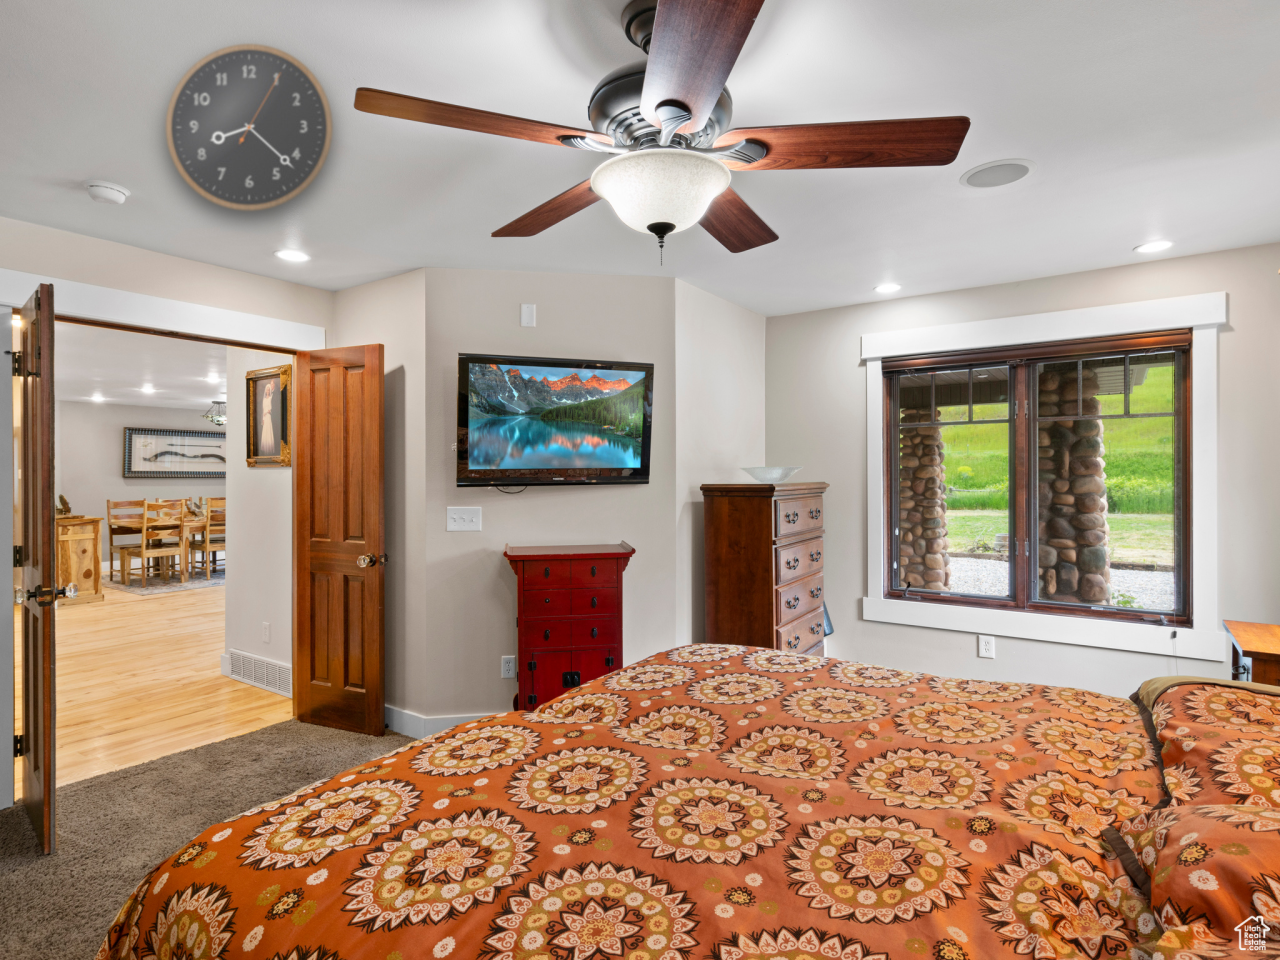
8.22.05
